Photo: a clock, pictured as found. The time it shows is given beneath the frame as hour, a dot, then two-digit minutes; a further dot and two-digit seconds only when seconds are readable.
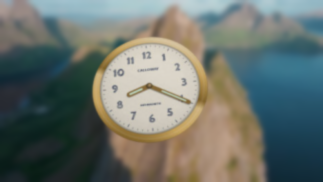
8.20
